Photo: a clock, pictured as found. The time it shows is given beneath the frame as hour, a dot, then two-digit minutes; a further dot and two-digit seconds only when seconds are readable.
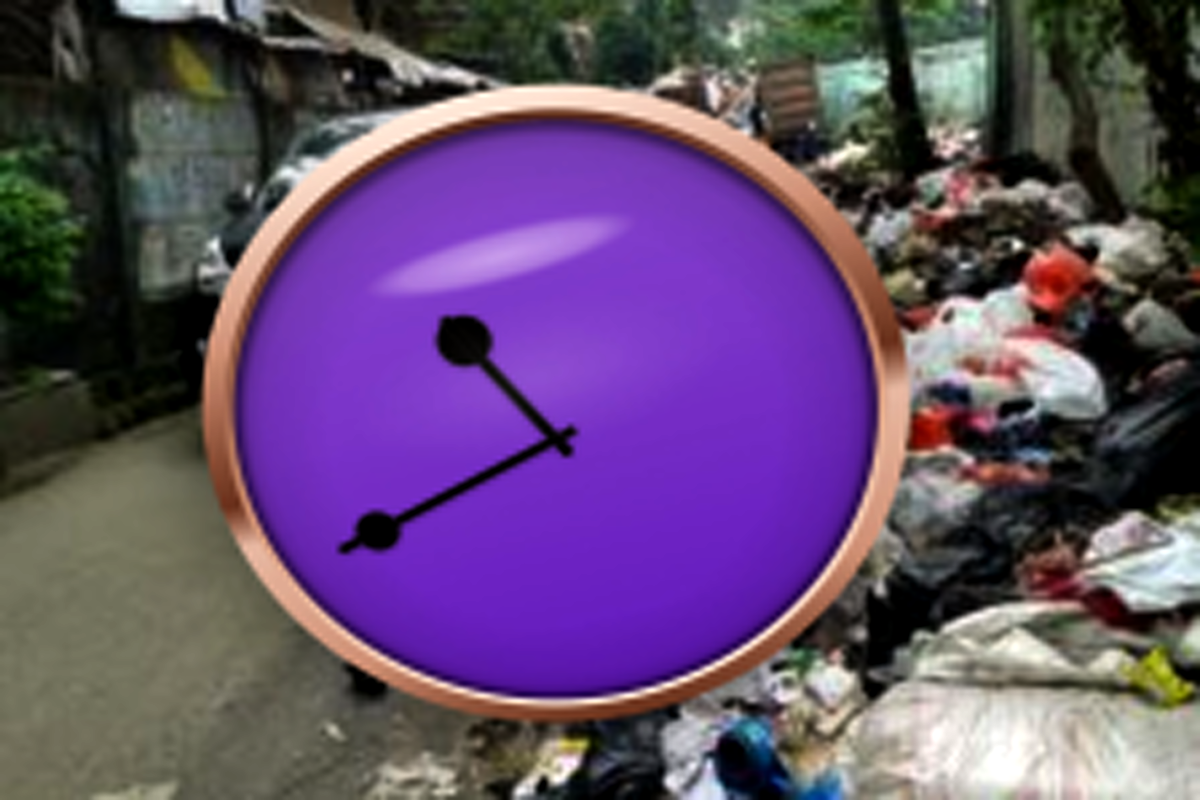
10.40
